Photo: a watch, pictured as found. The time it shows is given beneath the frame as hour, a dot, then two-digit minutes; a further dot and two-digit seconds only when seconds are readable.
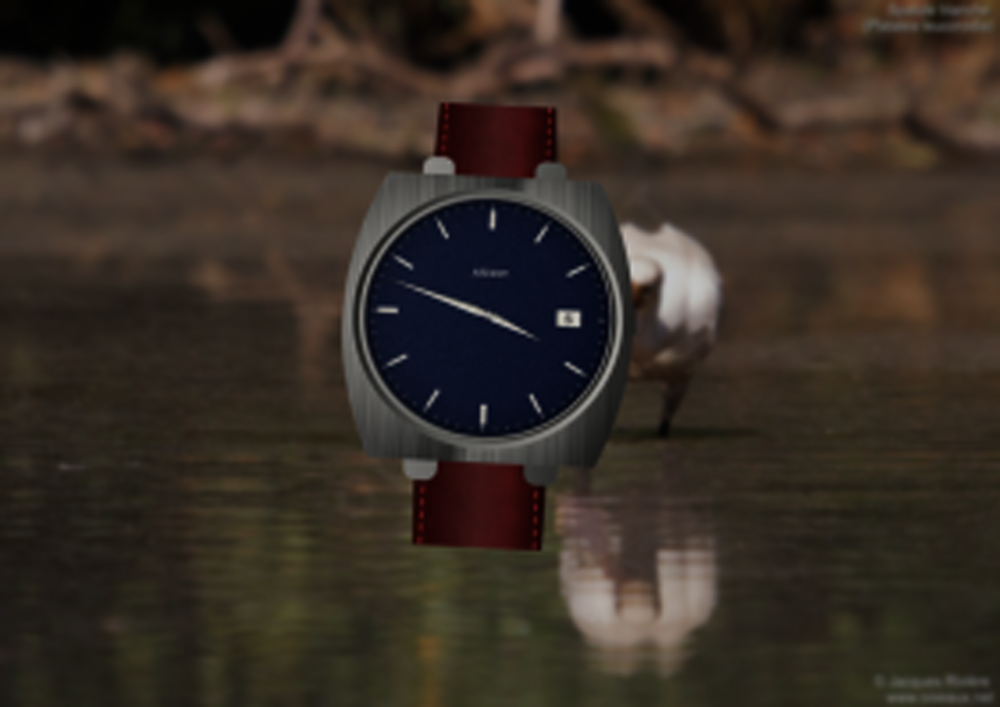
3.48
